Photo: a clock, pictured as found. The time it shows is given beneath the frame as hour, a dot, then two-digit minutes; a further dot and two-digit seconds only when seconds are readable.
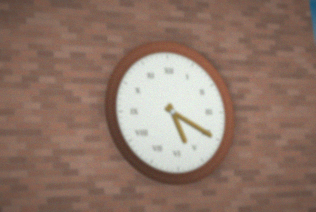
5.20
